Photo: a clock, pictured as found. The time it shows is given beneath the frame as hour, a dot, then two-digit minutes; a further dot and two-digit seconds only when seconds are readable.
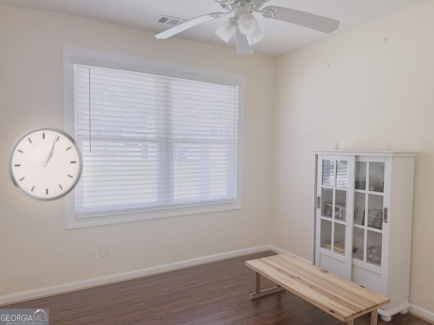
1.04
